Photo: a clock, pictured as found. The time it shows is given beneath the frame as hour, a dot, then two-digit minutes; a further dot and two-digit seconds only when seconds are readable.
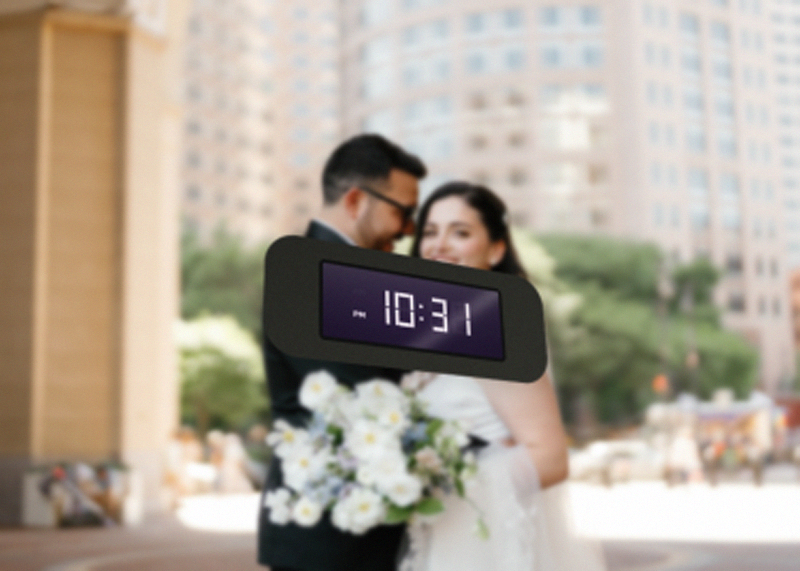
10.31
